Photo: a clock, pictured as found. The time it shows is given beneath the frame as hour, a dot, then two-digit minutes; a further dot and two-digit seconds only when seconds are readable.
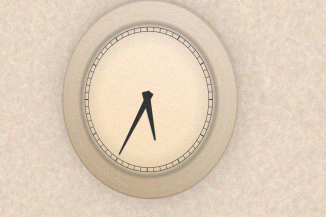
5.35
